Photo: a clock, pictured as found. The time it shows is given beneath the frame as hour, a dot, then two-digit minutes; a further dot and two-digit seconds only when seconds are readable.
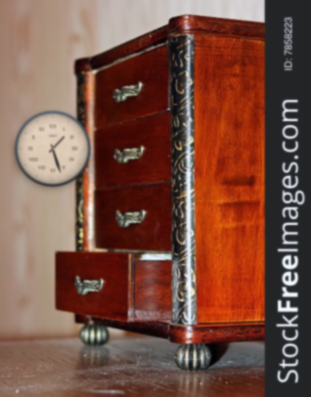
1.27
